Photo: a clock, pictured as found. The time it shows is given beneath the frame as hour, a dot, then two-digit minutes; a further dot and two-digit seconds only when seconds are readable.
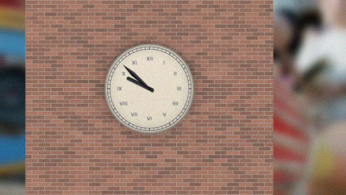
9.52
